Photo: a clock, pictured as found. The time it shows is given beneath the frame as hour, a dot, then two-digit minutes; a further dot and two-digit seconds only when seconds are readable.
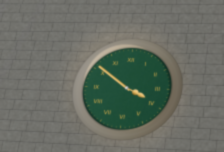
3.51
